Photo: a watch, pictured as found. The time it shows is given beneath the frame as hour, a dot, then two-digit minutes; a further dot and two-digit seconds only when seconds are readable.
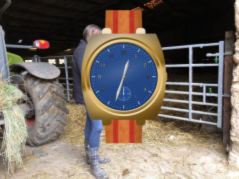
12.33
